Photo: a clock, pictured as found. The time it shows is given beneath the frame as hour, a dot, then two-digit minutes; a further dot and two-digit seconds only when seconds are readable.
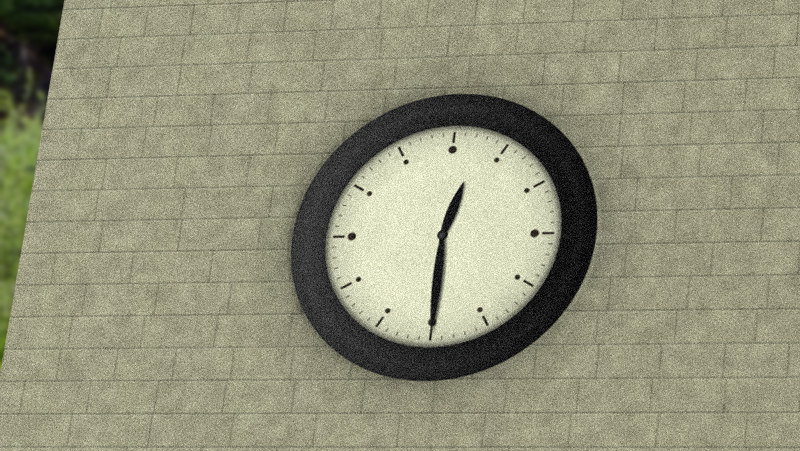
12.30
